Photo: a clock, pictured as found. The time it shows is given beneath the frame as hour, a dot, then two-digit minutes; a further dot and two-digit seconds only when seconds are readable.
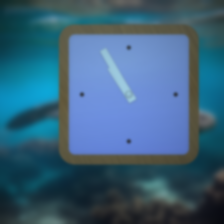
10.55
